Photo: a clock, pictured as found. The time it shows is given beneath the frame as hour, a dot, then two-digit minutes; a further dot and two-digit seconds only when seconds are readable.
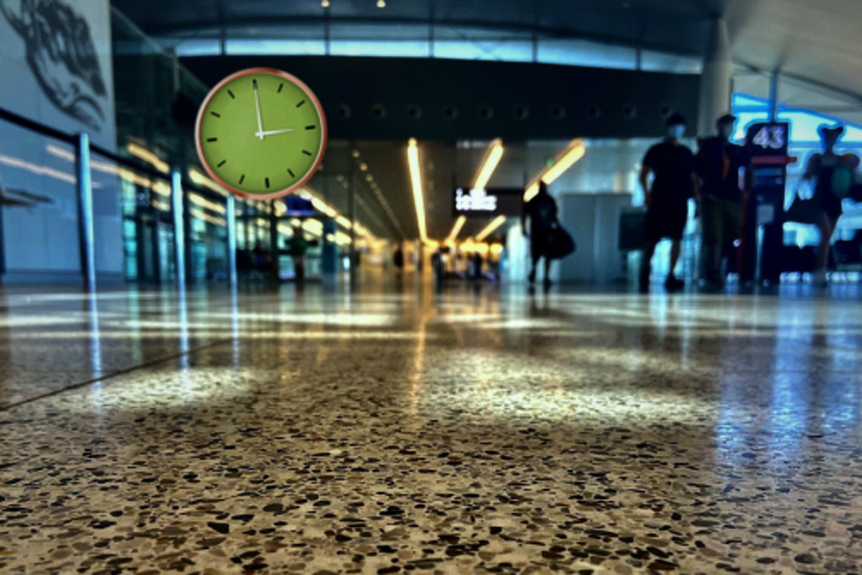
3.00
